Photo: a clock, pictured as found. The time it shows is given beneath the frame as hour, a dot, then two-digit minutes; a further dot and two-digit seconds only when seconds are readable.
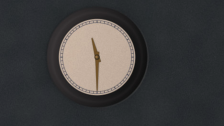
11.30
